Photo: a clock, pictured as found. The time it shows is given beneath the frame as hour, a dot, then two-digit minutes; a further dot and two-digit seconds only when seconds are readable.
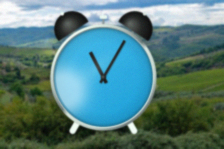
11.05
